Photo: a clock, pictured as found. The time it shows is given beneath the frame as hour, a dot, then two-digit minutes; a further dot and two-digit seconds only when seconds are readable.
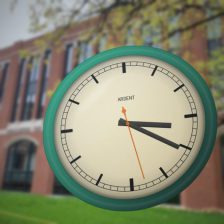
3.20.28
